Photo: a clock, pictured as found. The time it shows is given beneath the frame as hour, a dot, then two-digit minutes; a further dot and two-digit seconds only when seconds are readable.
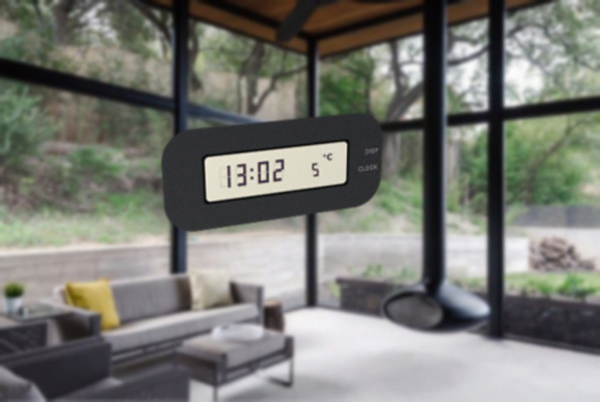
13.02
